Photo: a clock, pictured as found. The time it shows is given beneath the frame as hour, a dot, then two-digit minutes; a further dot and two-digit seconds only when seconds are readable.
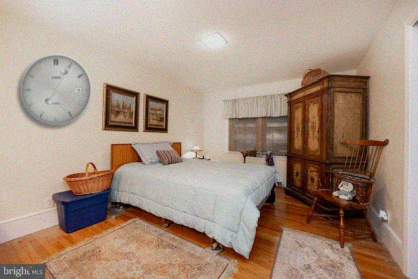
7.04
